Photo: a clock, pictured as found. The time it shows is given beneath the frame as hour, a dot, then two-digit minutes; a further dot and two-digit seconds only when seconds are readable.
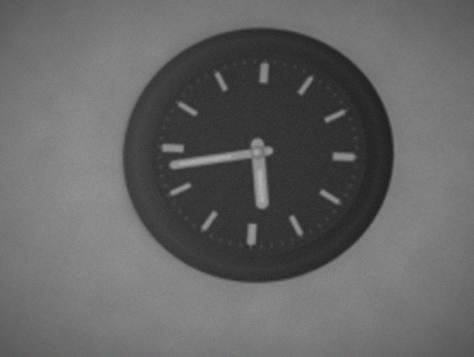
5.43
